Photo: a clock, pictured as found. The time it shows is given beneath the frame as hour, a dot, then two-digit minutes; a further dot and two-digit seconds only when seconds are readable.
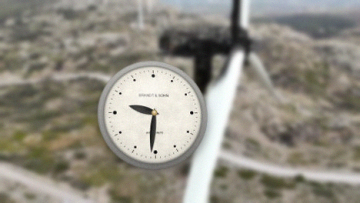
9.31
